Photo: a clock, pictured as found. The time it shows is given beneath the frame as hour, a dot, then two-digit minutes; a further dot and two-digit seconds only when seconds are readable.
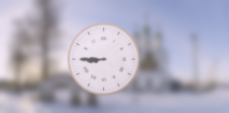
8.45
